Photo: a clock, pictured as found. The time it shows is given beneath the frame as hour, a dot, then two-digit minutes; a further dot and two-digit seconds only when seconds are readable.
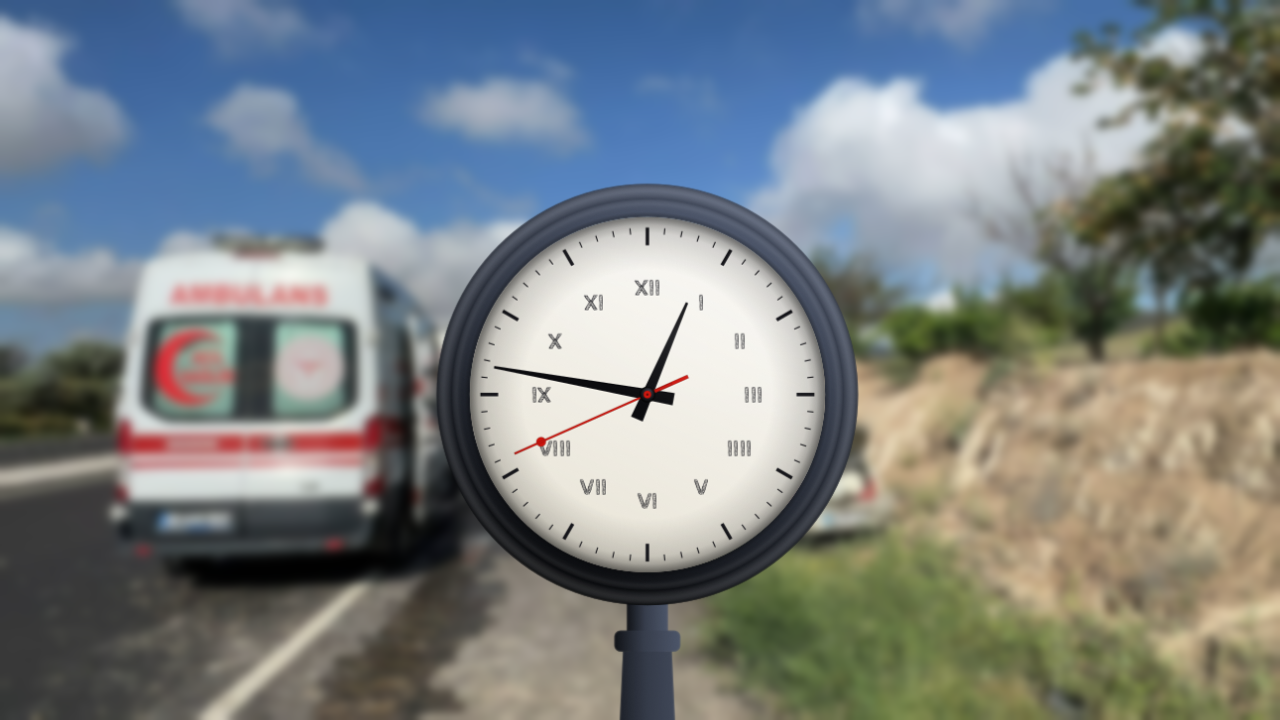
12.46.41
